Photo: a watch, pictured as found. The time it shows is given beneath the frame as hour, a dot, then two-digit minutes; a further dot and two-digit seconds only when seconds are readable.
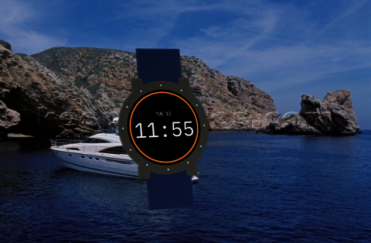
11.55
